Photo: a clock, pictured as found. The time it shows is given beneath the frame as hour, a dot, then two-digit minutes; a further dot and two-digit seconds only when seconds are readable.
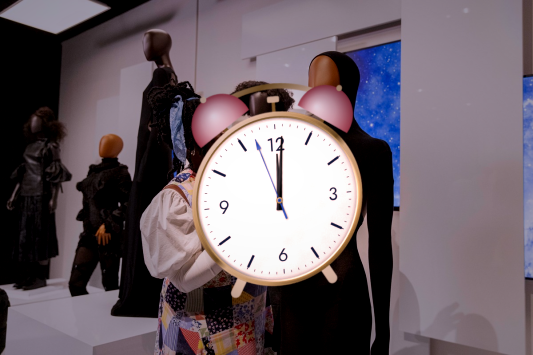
12.00.57
